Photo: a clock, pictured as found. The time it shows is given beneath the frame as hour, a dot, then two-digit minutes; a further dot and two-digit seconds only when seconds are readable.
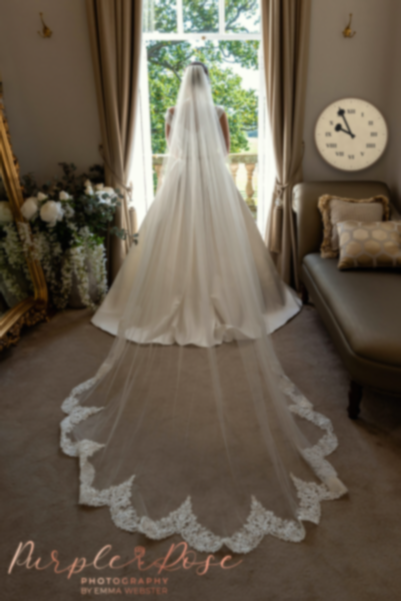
9.56
